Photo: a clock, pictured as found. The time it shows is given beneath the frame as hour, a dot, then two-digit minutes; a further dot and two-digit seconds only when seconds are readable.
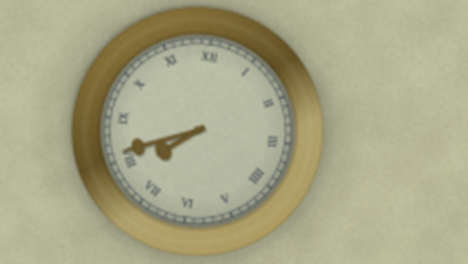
7.41
